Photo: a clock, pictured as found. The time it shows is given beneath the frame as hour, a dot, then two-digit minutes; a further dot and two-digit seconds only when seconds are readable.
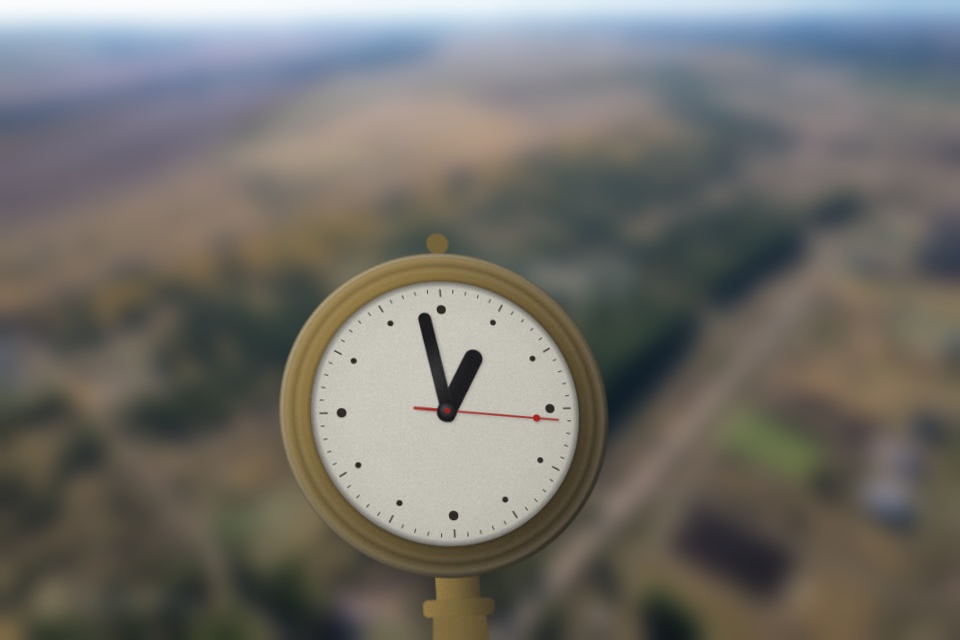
12.58.16
